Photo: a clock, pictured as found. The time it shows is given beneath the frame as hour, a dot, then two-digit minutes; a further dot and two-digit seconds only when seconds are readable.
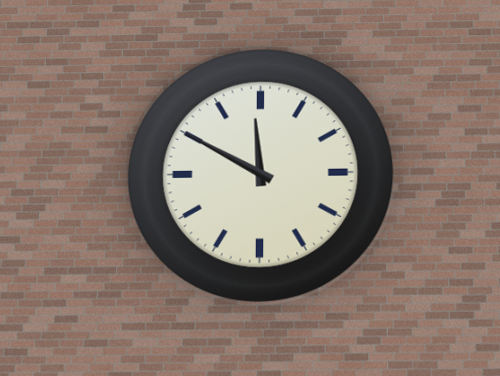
11.50
